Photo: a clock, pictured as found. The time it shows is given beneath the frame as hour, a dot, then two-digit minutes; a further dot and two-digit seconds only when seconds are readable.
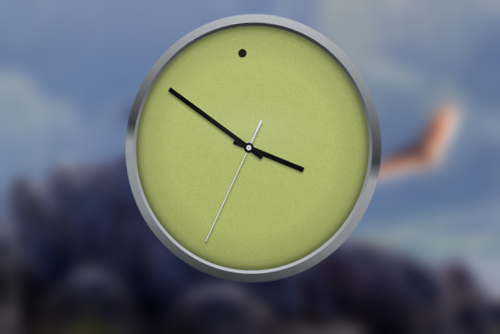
3.51.35
